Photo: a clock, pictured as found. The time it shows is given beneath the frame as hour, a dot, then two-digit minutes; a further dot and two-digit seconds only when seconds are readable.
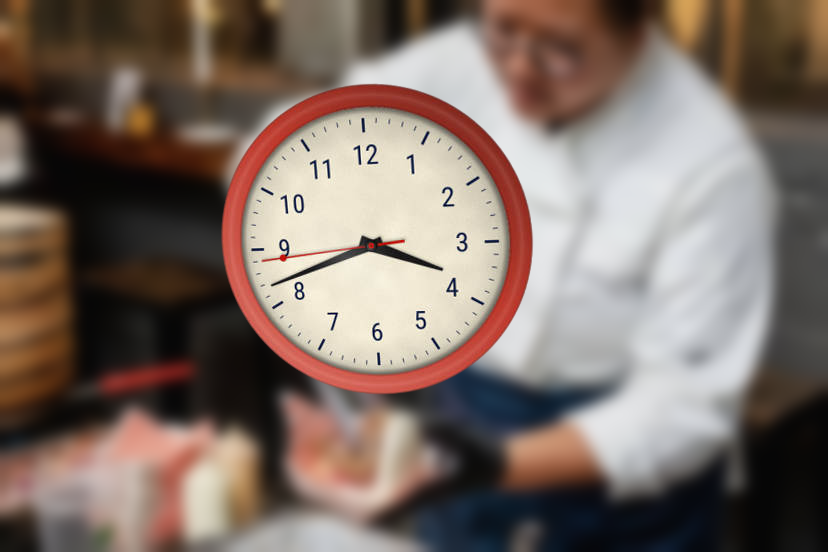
3.41.44
